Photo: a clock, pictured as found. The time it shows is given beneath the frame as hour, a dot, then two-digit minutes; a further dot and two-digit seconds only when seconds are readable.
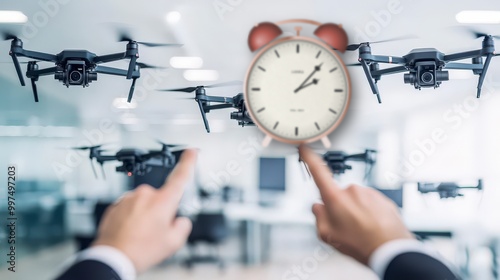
2.07
